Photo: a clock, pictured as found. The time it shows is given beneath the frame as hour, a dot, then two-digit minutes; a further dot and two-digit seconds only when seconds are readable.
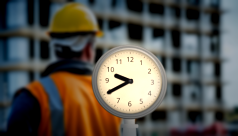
9.40
